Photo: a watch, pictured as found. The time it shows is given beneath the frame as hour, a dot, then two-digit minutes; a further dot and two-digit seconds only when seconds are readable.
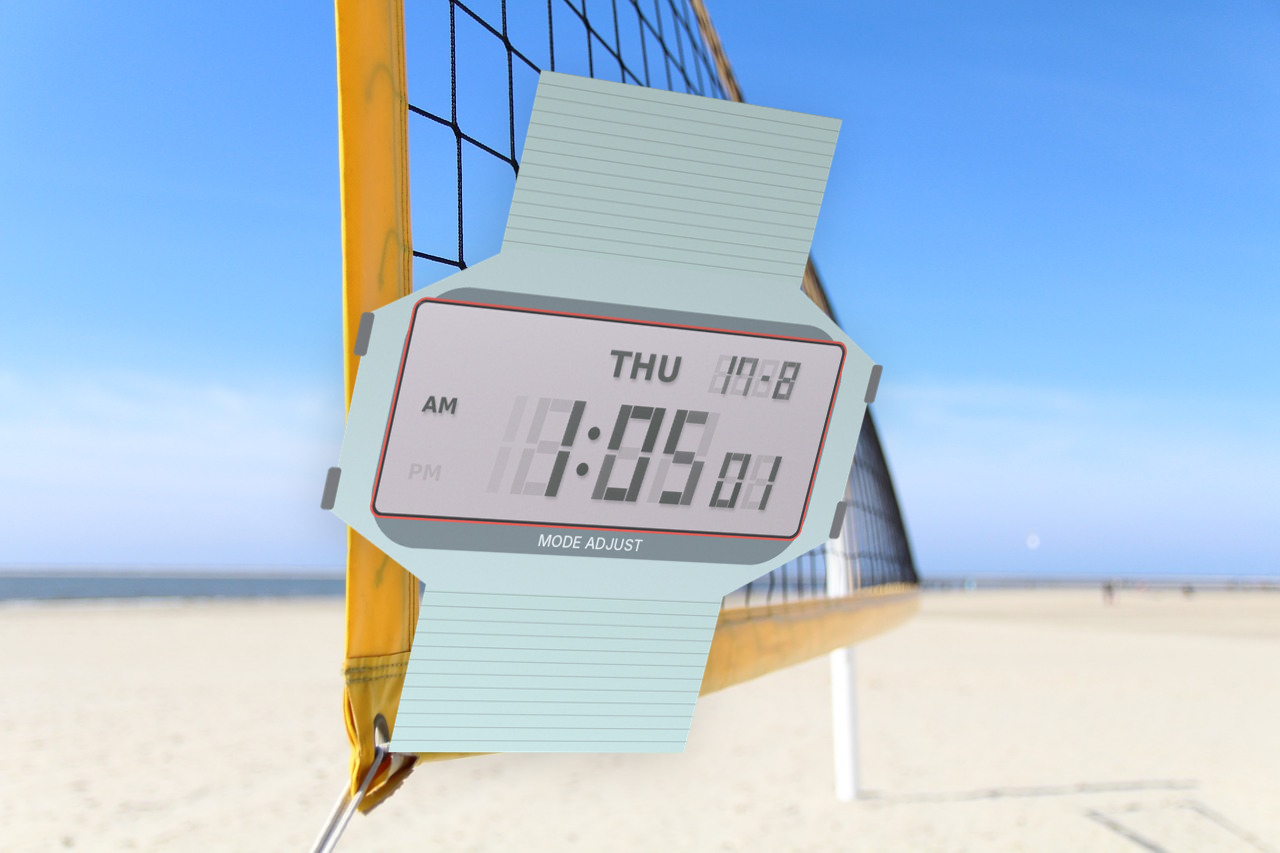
1.05.01
